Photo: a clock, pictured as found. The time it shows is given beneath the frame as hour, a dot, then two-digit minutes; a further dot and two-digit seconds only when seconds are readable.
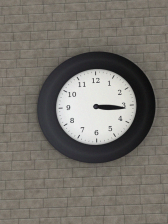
3.16
